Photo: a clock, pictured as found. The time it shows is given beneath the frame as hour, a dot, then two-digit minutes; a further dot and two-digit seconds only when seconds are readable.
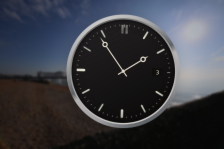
1.54
